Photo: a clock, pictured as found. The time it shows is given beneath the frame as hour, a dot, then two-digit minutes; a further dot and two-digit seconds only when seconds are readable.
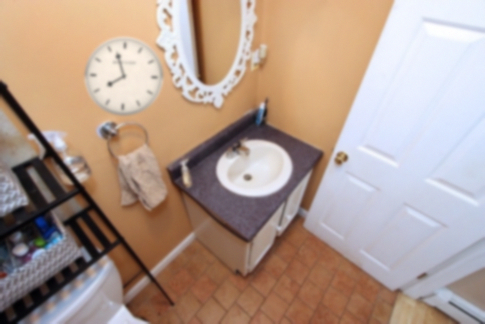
7.57
